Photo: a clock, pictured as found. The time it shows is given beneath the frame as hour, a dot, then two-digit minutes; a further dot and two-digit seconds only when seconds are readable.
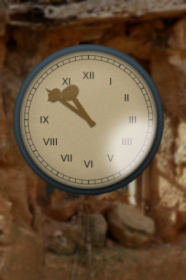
10.51
